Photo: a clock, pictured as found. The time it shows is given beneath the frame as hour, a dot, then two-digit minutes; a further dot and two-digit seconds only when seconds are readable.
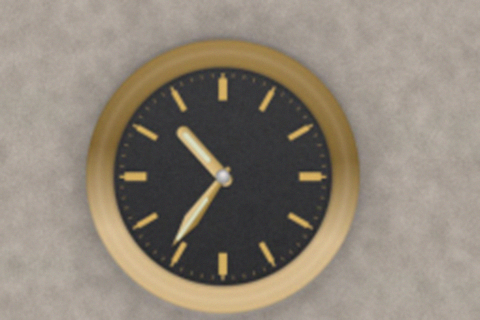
10.36
